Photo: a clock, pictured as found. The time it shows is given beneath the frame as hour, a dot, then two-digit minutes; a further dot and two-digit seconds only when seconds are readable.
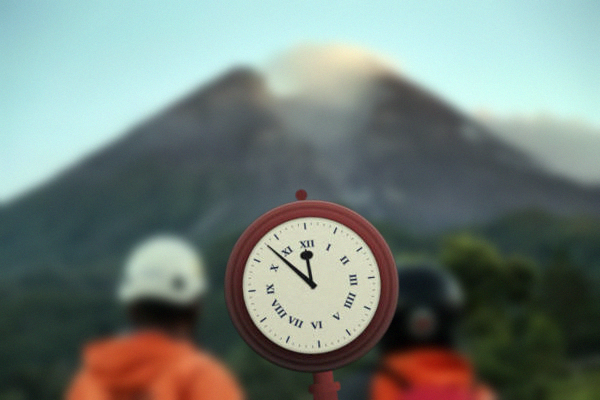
11.53
